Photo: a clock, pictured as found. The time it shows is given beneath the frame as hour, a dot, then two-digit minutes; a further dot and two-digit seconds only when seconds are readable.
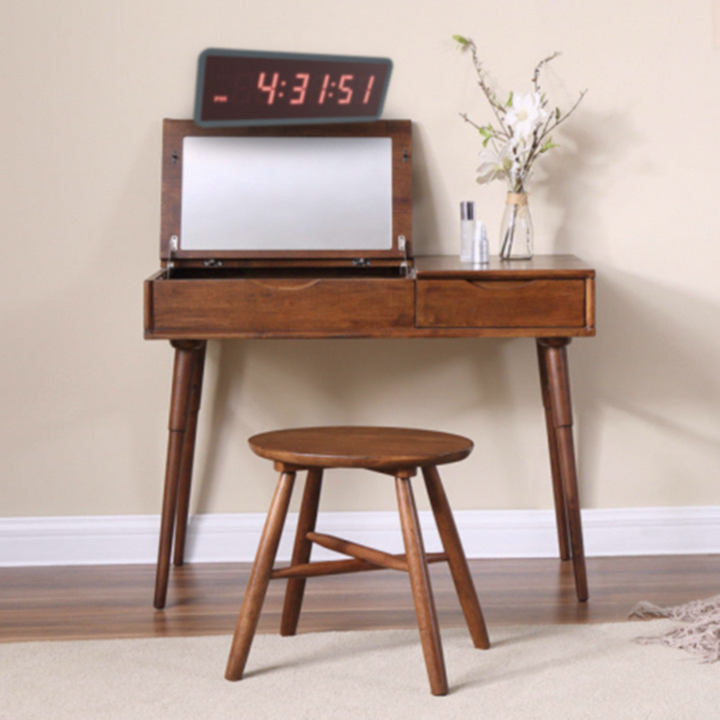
4.31.51
